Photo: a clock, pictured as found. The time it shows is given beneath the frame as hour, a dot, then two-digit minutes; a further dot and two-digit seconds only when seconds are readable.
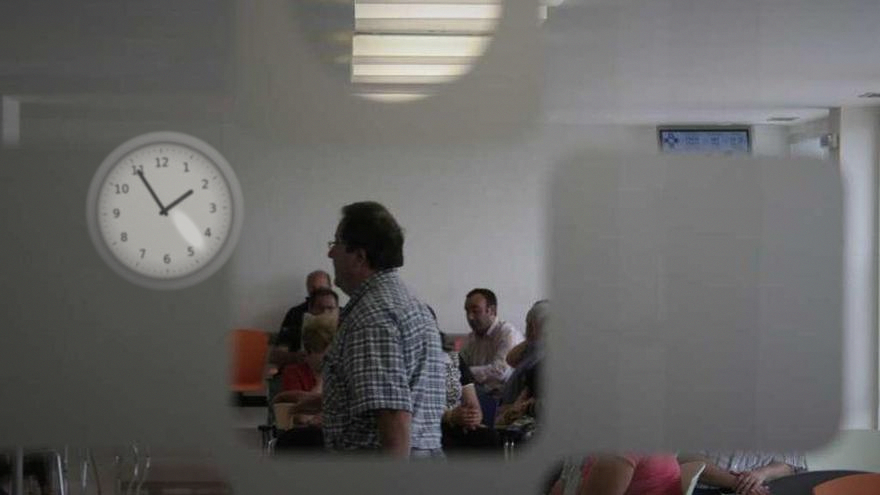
1.55
